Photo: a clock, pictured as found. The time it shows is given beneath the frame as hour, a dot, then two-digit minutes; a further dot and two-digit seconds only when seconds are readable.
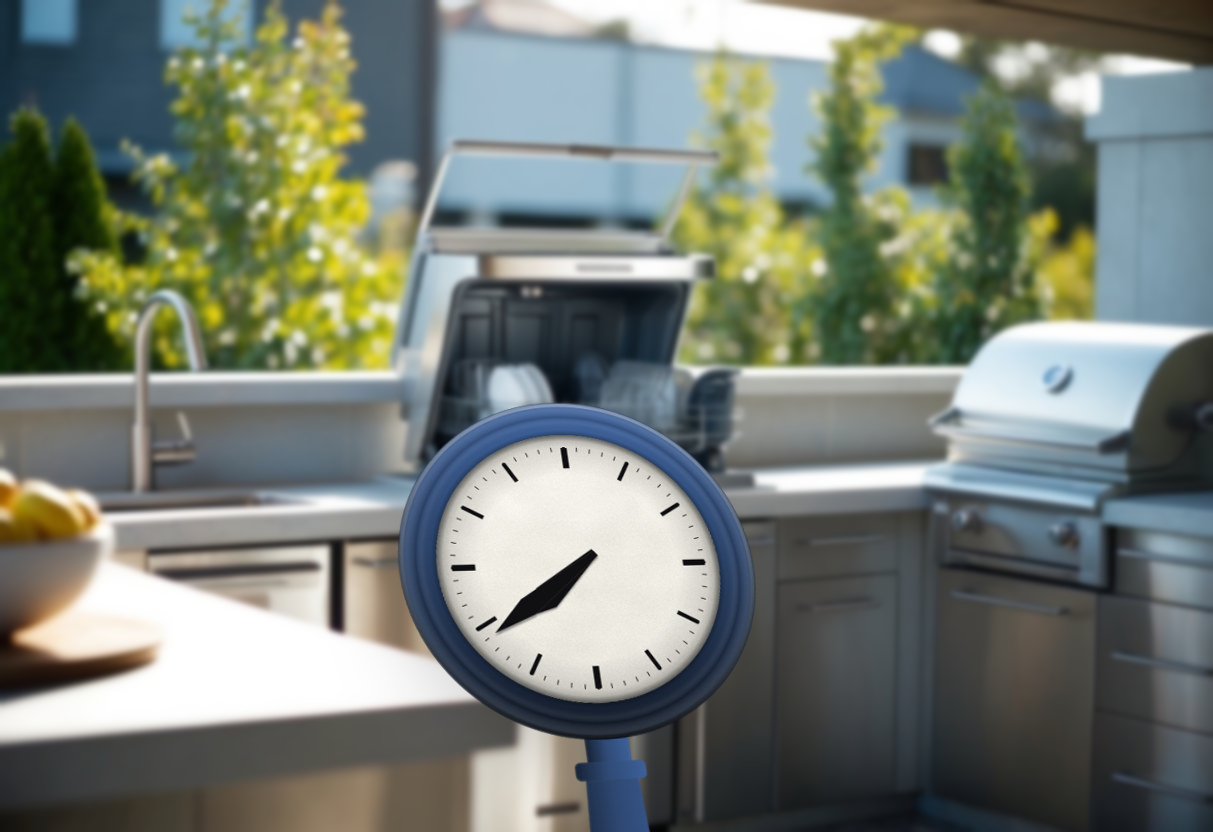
7.39
